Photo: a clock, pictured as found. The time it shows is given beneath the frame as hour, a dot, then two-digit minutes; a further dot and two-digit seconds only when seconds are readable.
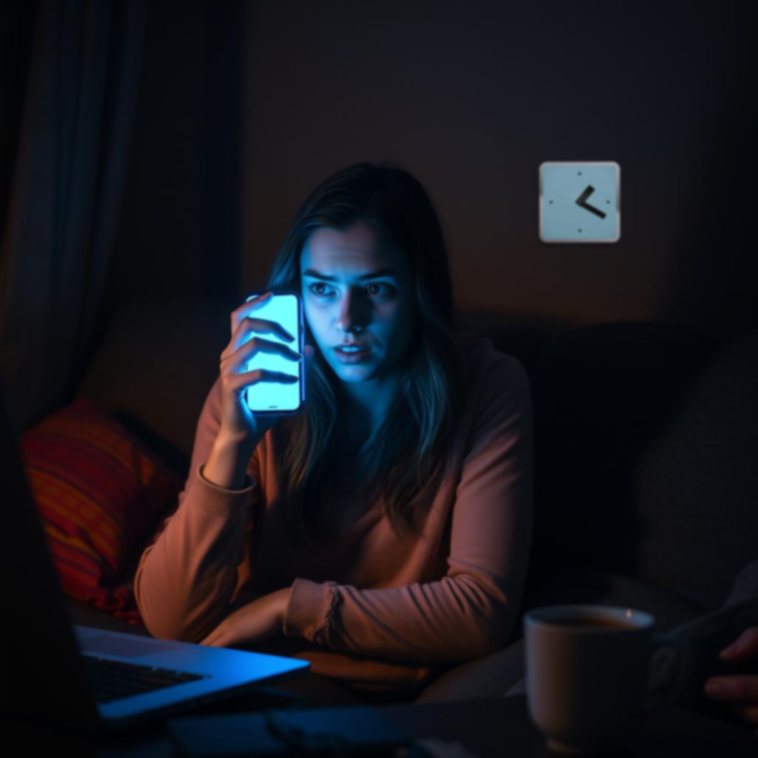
1.20
